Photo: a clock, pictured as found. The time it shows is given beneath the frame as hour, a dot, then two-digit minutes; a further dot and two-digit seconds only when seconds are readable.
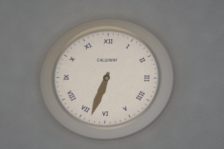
6.33
